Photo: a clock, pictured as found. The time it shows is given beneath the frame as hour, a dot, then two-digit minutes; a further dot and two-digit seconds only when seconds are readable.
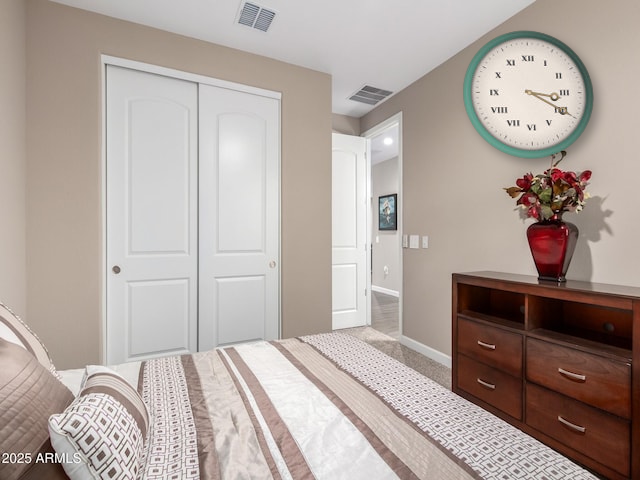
3.20
